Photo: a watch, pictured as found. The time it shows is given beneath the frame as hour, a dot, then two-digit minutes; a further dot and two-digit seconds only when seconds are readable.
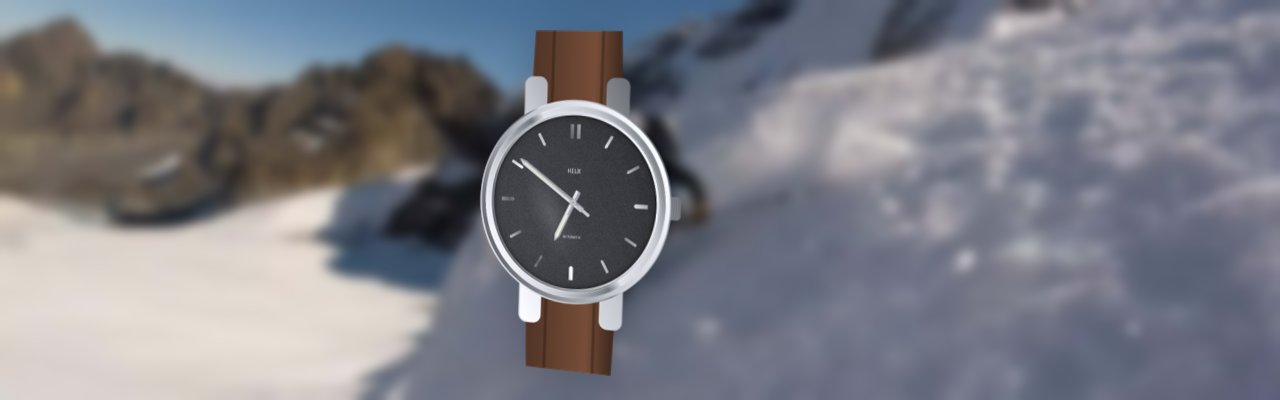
6.50.51
